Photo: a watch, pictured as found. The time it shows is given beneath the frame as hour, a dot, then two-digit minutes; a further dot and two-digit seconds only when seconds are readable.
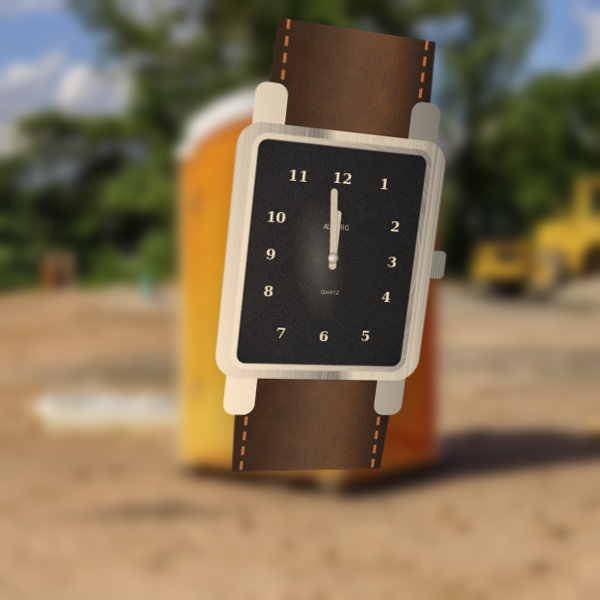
11.59
